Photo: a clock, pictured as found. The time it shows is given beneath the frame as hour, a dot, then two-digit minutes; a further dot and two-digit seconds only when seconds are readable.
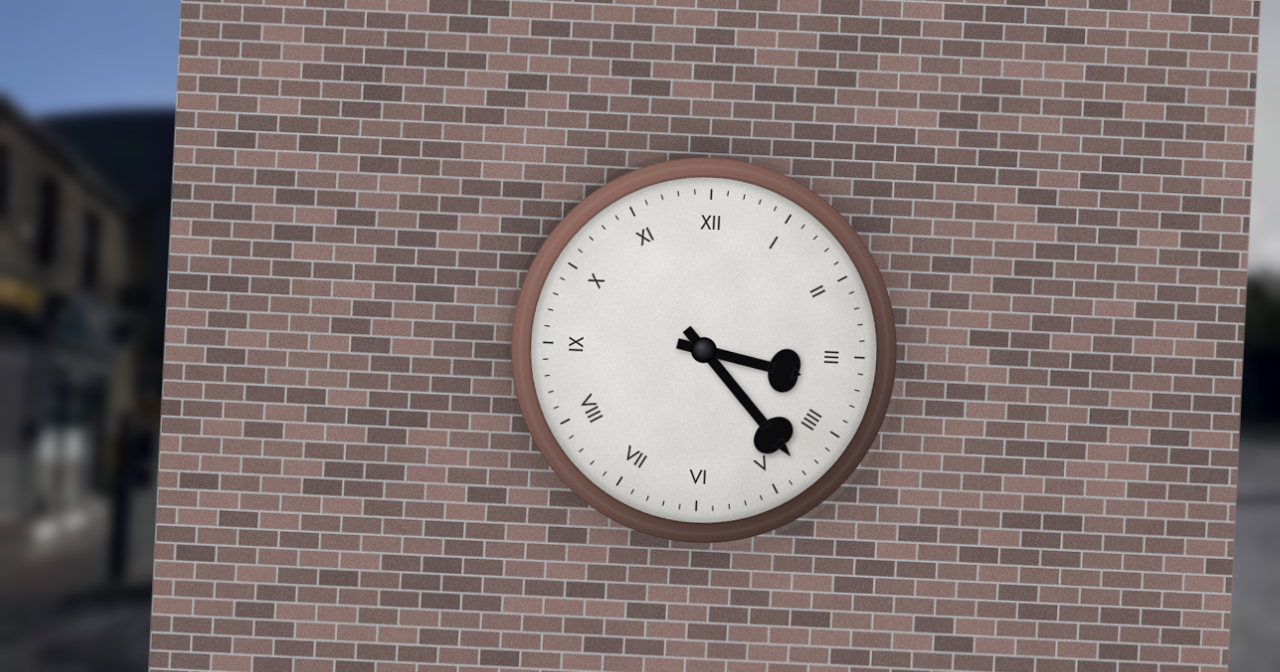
3.23
